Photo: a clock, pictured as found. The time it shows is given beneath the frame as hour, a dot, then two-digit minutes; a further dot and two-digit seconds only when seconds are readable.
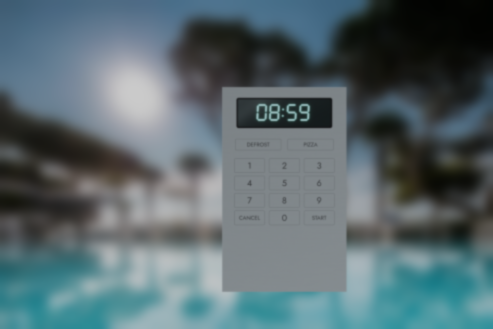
8.59
